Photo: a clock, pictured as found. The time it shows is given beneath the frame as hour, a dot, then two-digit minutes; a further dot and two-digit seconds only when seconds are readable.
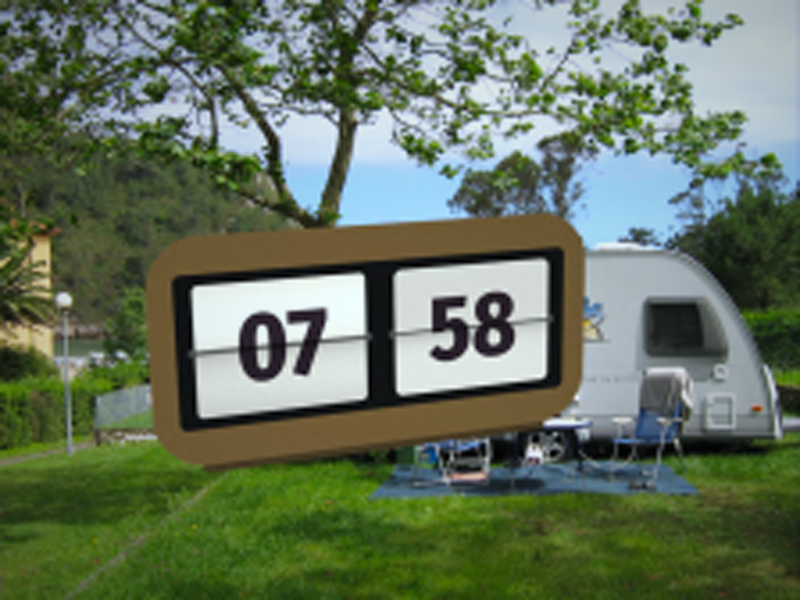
7.58
